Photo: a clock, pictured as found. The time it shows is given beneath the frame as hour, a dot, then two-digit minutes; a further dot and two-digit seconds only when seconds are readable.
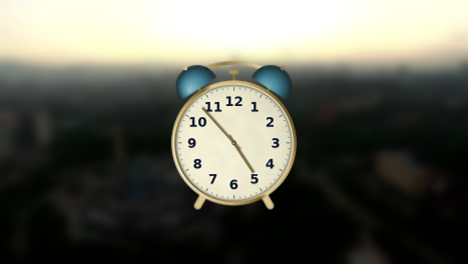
4.53
